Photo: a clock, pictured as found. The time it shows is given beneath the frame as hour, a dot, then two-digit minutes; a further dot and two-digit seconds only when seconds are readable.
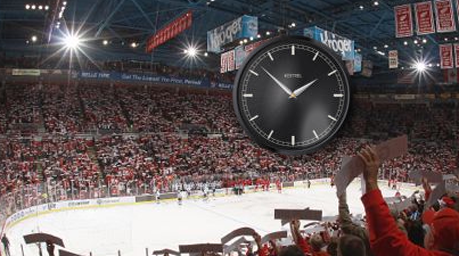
1.52
